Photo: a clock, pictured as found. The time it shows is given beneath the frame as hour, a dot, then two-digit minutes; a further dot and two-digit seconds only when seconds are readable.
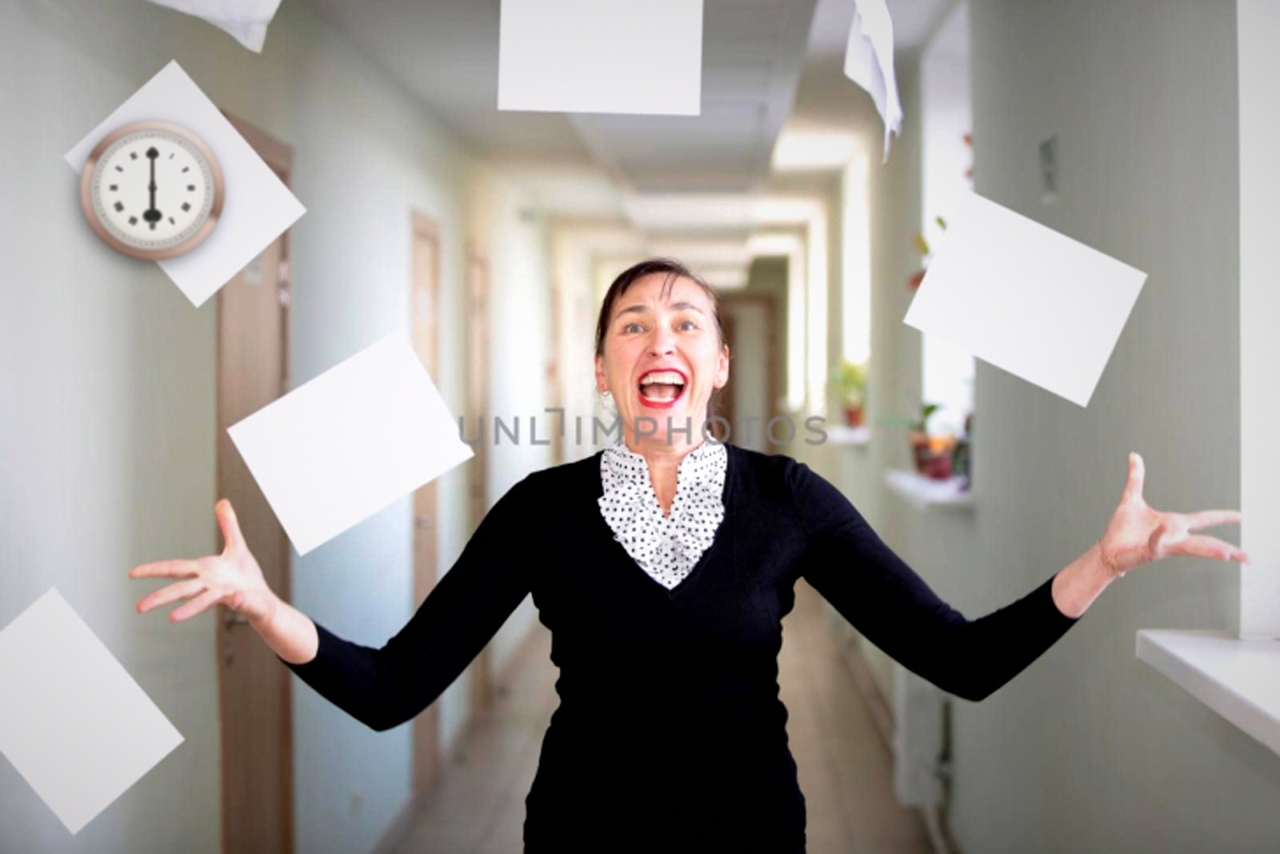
6.00
